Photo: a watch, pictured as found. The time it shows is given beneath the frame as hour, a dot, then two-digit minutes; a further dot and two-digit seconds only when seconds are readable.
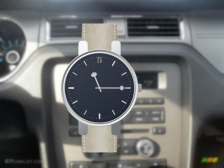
11.15
